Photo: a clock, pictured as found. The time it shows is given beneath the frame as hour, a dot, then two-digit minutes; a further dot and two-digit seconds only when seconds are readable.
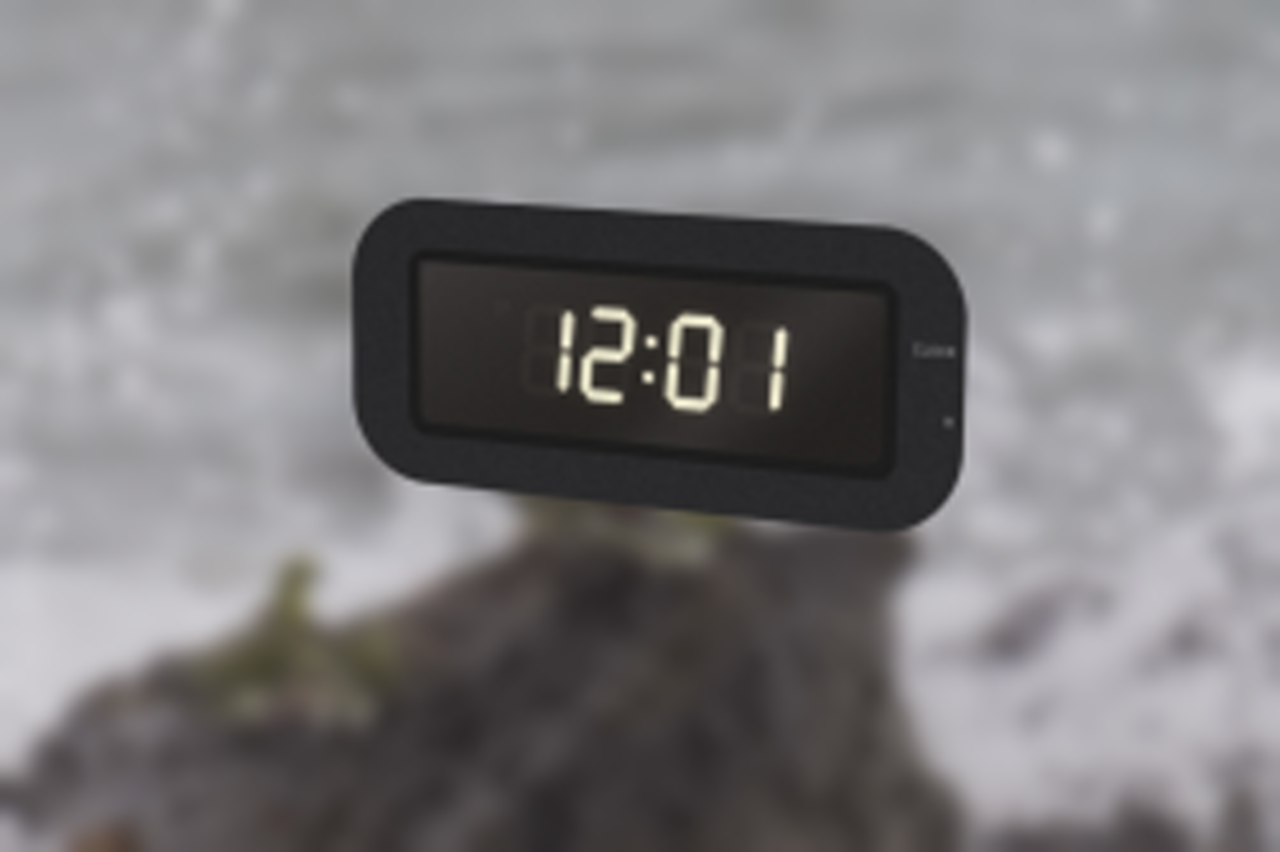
12.01
